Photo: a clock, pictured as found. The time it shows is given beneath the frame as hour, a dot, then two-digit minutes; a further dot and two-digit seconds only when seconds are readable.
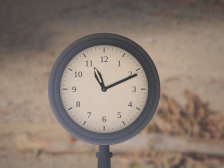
11.11
